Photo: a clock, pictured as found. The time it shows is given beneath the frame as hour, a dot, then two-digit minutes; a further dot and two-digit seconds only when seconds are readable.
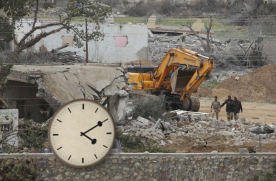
4.10
